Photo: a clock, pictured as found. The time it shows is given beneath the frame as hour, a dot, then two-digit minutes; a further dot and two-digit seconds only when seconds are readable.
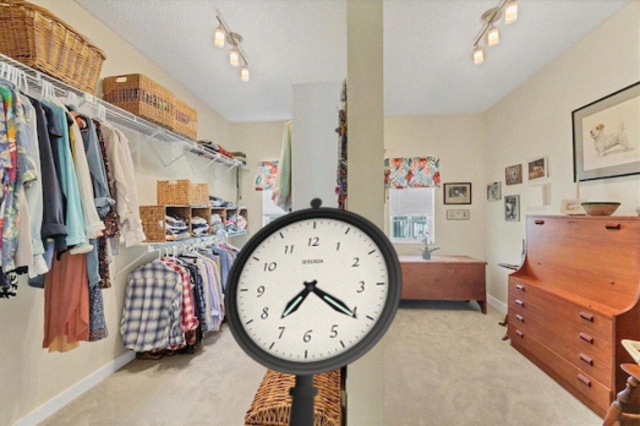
7.21
